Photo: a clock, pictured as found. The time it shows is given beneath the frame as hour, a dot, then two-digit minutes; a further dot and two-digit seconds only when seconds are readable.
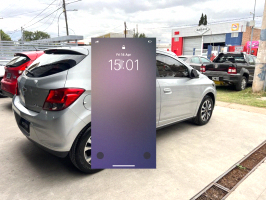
15.01
